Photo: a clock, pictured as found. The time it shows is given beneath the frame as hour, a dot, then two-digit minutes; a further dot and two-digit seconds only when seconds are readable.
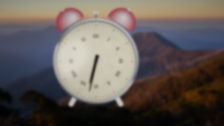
6.32
